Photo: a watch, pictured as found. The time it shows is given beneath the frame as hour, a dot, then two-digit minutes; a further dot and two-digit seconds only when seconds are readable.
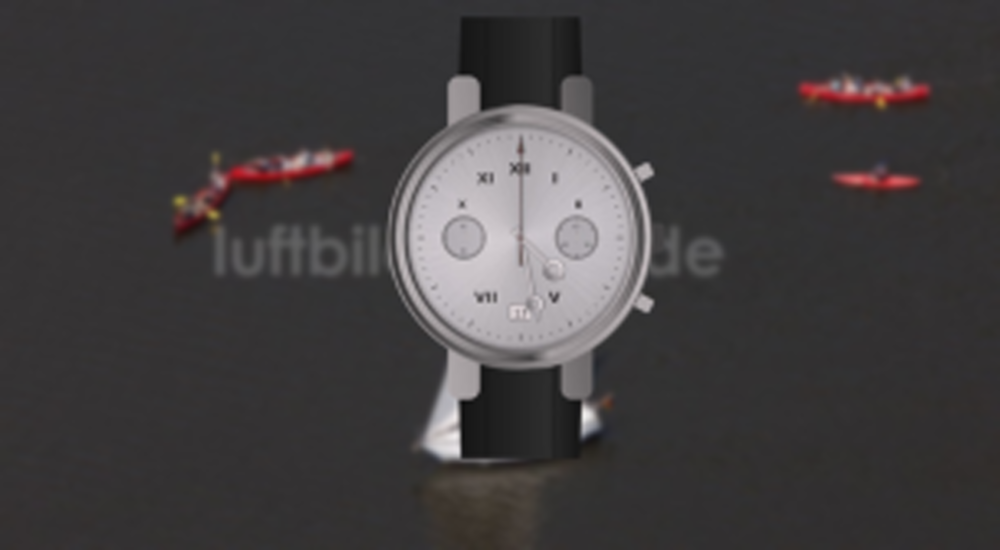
4.28
